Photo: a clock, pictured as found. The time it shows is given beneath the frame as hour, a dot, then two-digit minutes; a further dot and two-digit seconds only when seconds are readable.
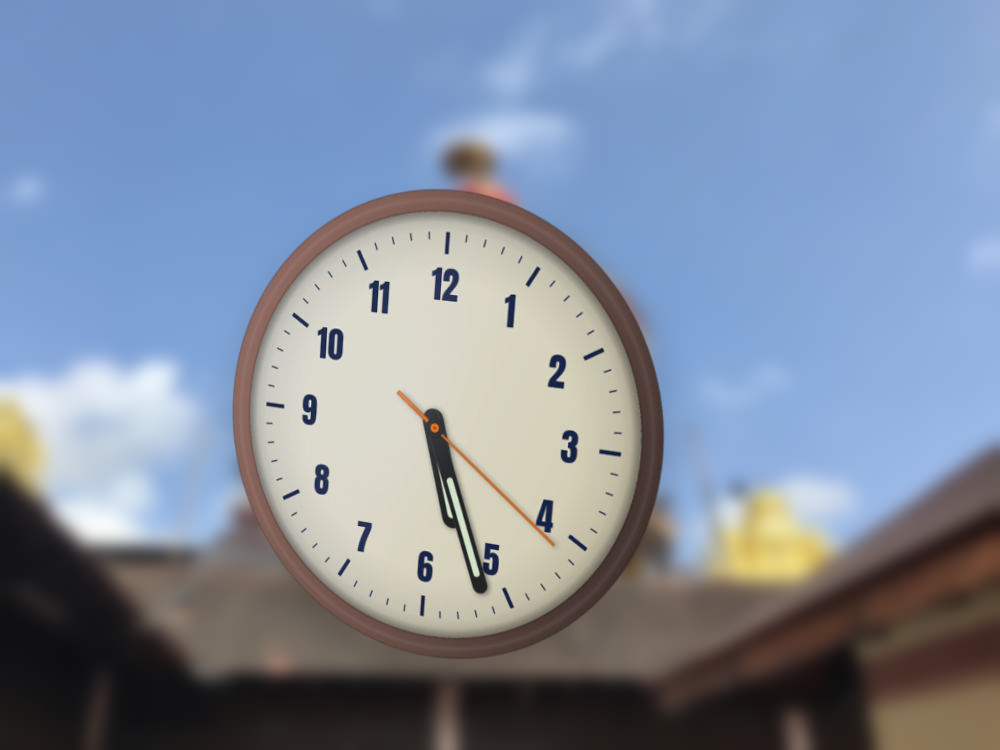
5.26.21
